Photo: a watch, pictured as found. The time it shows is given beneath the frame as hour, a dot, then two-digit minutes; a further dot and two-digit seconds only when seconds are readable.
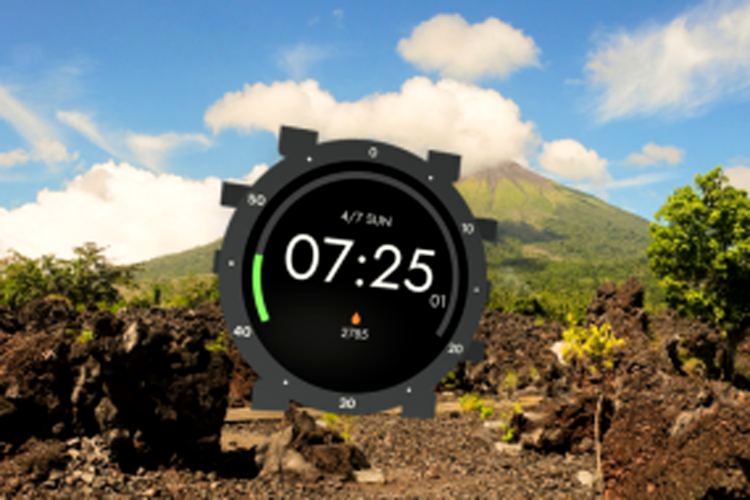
7.25
